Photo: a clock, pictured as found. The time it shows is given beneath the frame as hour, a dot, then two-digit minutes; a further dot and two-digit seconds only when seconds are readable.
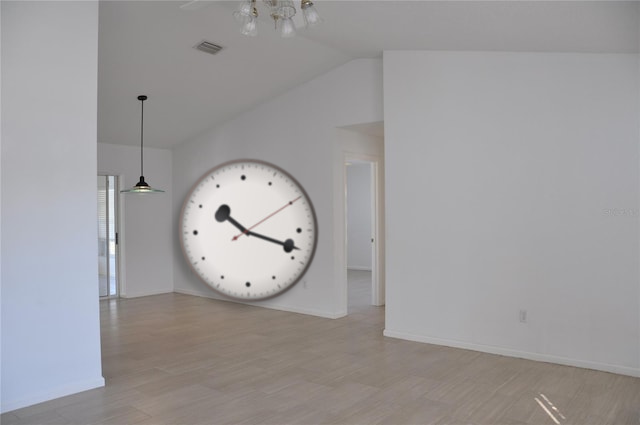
10.18.10
